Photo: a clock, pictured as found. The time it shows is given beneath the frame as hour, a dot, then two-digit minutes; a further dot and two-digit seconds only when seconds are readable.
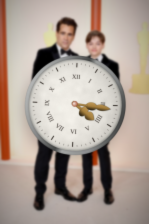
4.16
